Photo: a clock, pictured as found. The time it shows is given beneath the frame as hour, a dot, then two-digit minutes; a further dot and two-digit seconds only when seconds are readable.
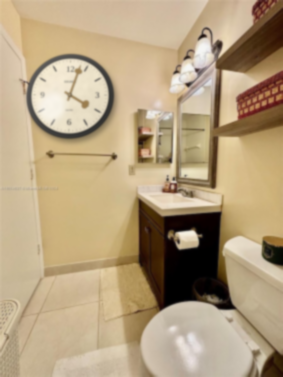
4.03
